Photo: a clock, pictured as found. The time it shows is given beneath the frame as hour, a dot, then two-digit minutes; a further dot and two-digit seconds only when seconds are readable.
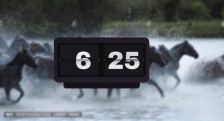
6.25
